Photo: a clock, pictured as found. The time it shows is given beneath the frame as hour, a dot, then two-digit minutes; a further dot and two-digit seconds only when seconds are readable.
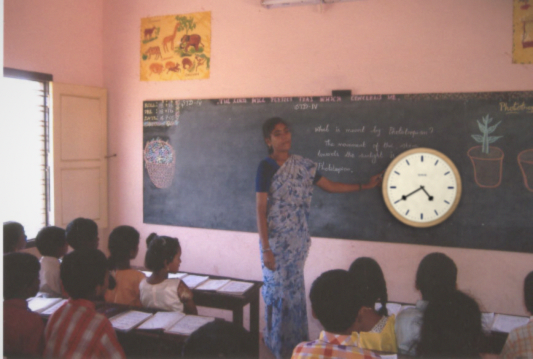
4.40
